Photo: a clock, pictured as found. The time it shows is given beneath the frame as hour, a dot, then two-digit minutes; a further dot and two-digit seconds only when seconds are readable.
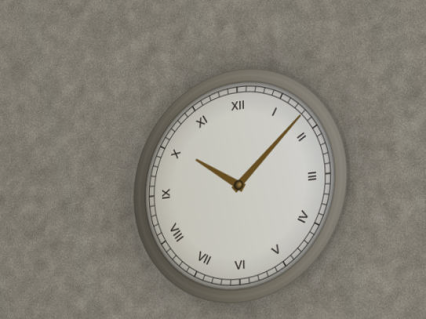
10.08
